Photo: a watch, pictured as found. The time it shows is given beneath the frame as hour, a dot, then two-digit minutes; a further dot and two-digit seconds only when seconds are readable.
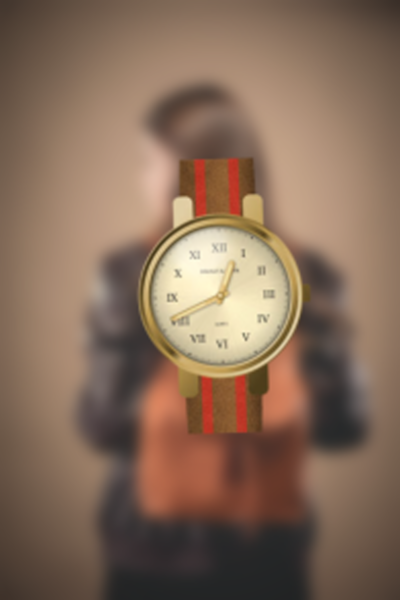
12.41
